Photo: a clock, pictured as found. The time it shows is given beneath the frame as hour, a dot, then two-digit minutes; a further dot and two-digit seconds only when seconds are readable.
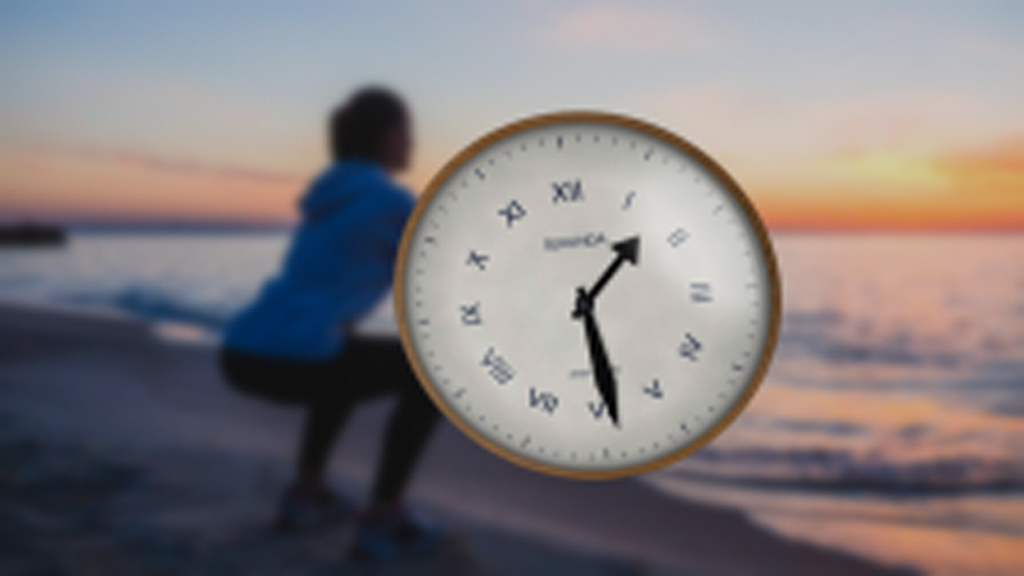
1.29
